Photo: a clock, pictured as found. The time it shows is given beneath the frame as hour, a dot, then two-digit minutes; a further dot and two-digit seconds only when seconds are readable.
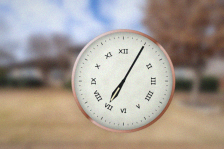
7.05
